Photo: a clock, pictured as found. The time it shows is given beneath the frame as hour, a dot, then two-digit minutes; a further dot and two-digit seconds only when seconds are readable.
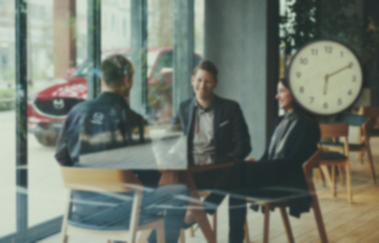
6.10
